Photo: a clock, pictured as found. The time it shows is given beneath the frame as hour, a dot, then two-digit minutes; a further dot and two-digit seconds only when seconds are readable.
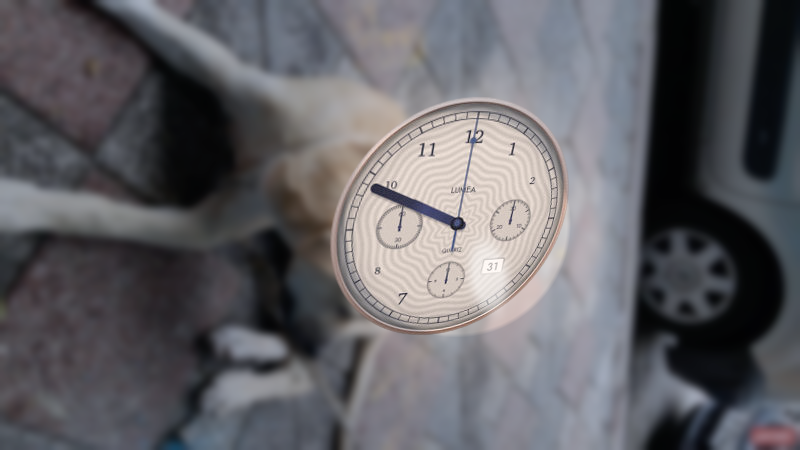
9.49
